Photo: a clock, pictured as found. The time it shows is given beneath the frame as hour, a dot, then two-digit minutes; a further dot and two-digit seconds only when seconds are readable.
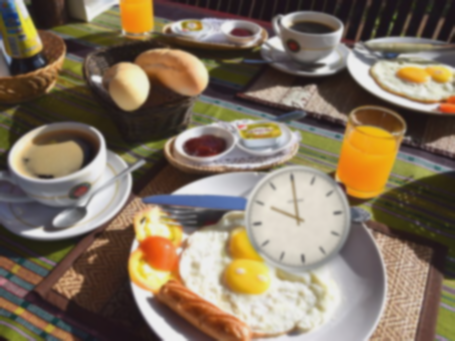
10.00
